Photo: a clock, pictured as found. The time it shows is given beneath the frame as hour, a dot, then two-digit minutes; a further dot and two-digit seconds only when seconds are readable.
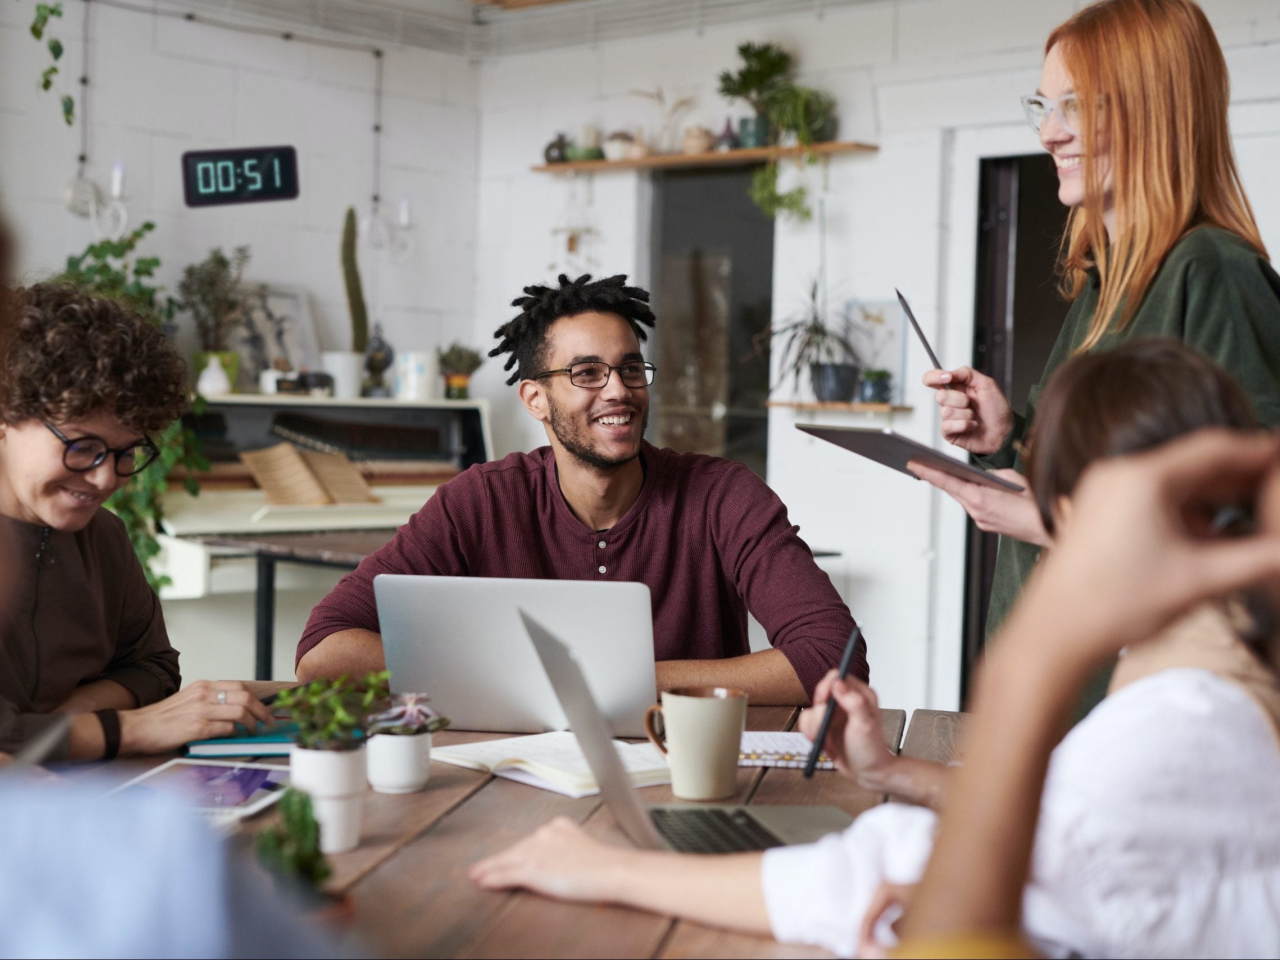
0.51
